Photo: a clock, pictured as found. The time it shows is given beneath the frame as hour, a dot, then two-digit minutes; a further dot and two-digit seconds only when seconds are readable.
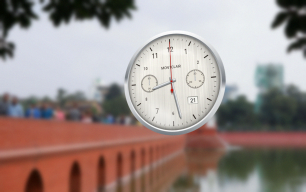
8.28
